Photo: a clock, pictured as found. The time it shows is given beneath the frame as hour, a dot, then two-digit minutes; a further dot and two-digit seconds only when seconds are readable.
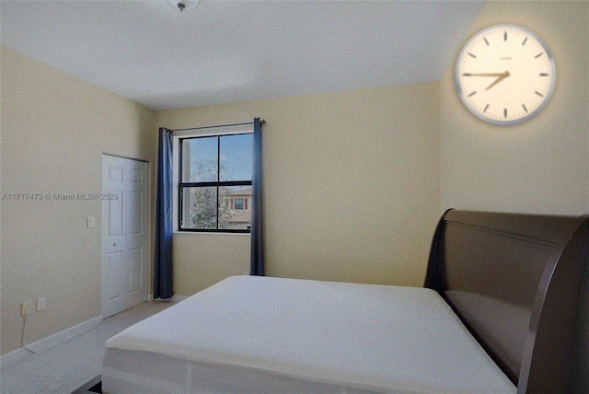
7.45
